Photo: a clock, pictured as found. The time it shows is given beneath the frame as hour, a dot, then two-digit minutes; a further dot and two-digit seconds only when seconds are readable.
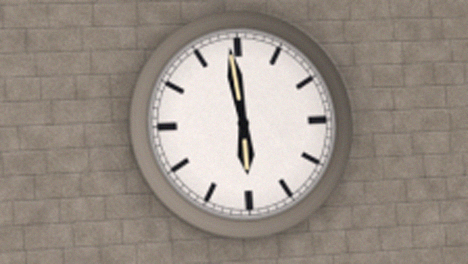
5.59
